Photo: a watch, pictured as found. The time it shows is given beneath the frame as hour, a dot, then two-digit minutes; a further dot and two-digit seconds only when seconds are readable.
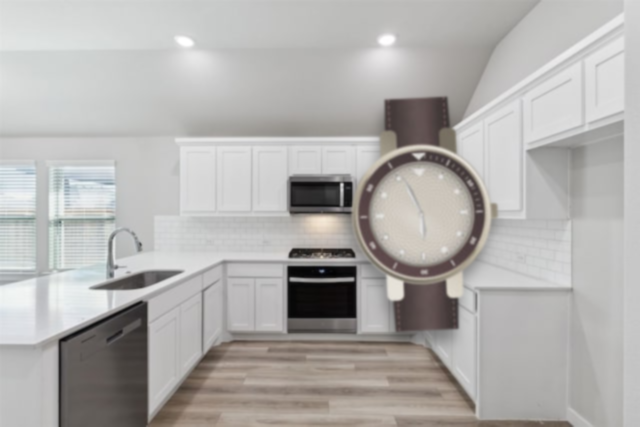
5.56
